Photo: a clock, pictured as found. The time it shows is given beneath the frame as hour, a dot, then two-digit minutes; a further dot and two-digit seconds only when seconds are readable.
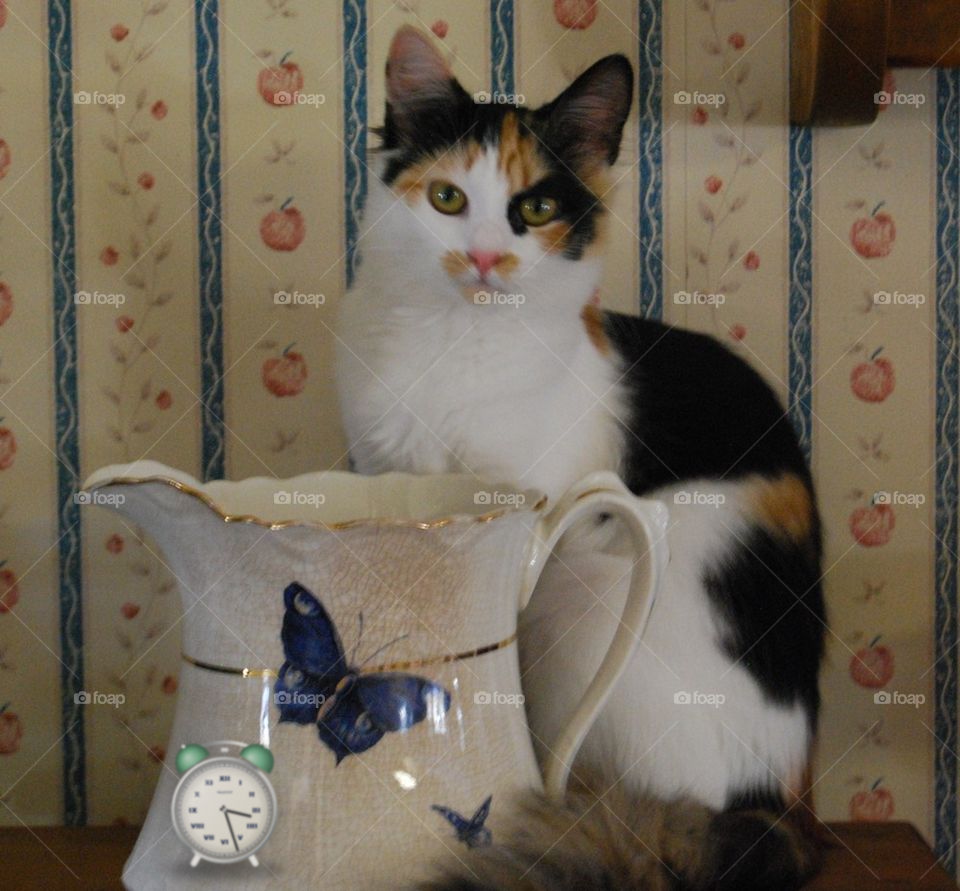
3.27
